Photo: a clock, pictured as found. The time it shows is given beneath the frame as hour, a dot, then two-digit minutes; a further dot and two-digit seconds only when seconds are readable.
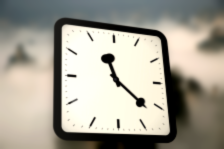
11.22
